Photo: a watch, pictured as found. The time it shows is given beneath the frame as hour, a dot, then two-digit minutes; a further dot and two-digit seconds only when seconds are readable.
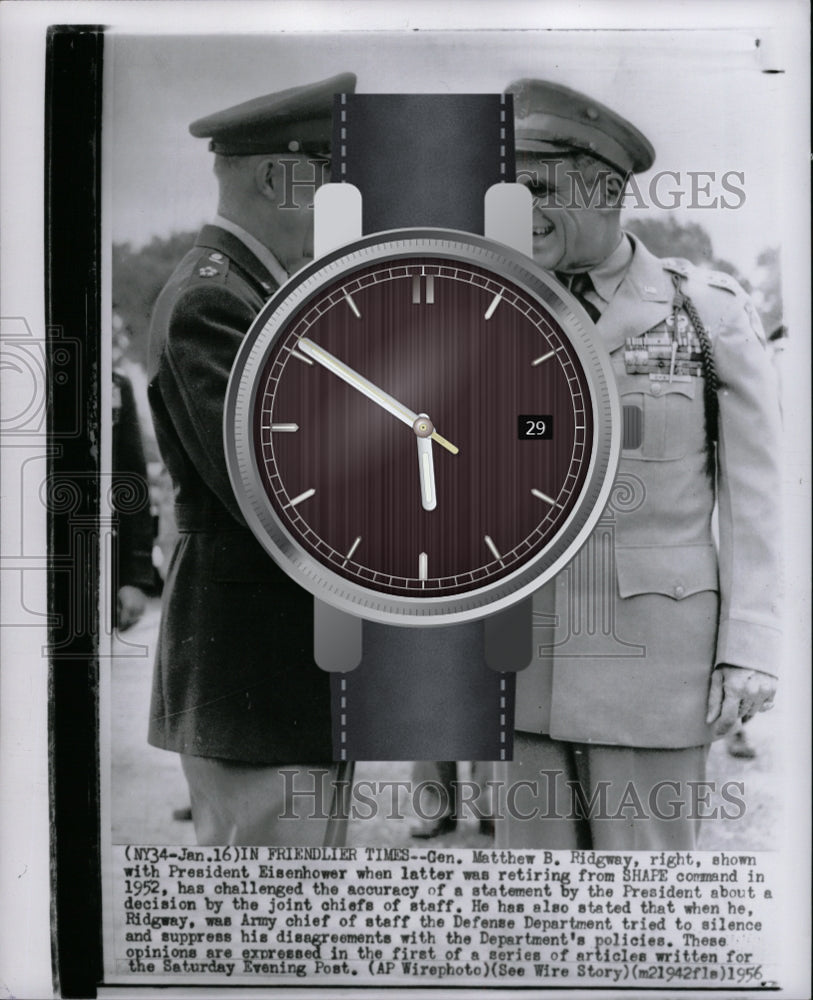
5.50.51
